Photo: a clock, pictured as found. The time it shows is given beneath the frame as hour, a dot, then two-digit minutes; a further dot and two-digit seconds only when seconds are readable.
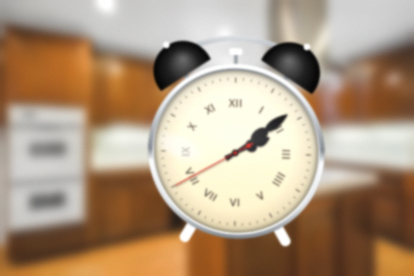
2.08.40
